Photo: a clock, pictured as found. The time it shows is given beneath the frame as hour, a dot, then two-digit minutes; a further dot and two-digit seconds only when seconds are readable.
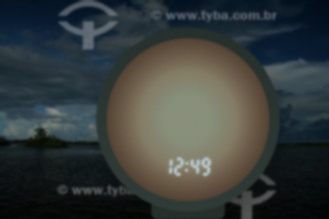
12.49
